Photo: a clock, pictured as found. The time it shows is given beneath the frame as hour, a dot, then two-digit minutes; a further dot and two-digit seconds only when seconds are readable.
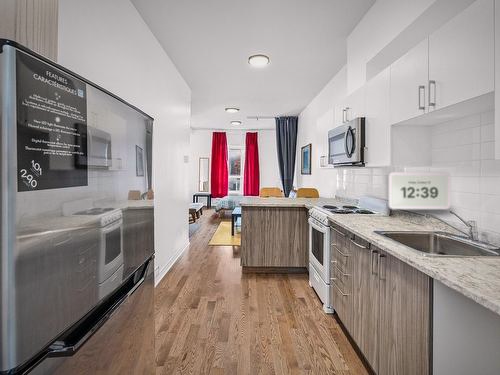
12.39
